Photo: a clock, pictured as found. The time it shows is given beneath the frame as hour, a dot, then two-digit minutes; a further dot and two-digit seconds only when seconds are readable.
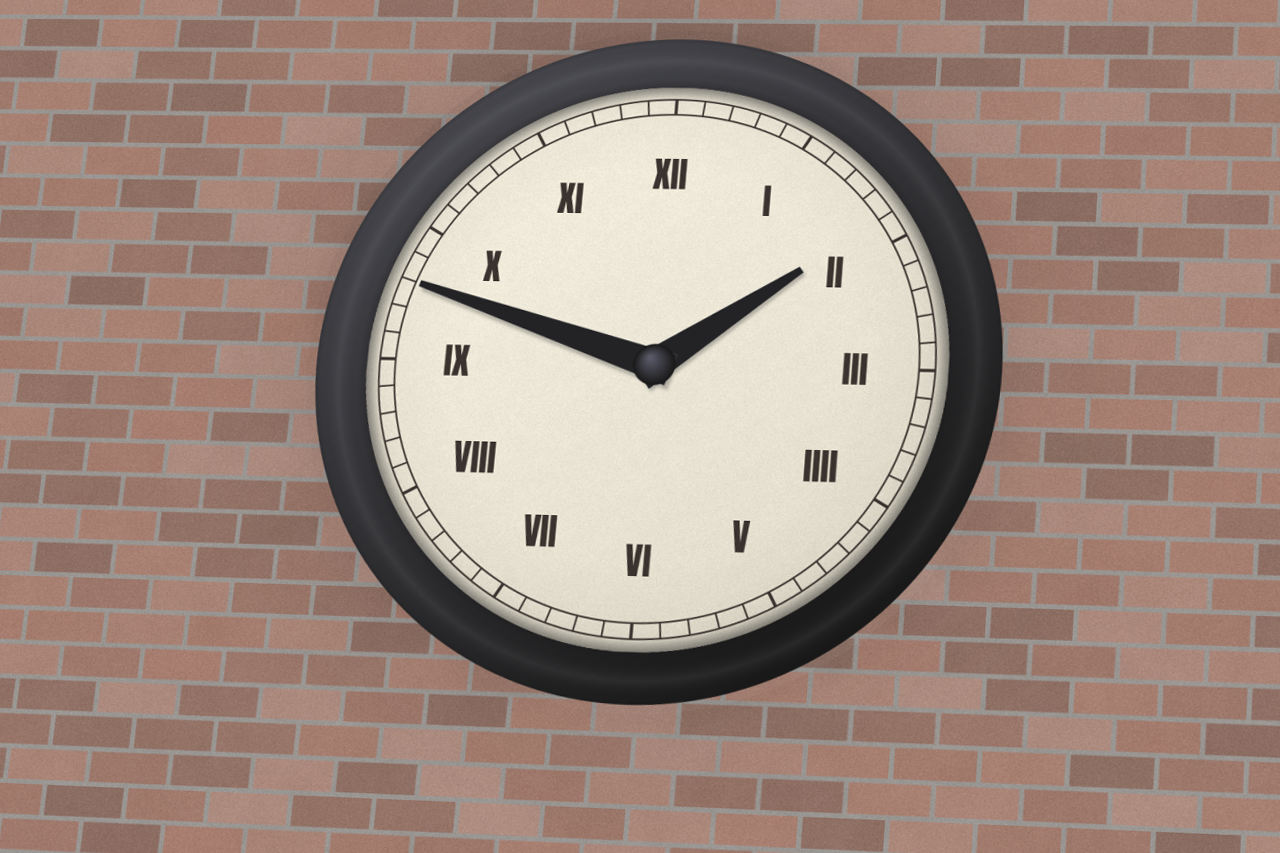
1.48
